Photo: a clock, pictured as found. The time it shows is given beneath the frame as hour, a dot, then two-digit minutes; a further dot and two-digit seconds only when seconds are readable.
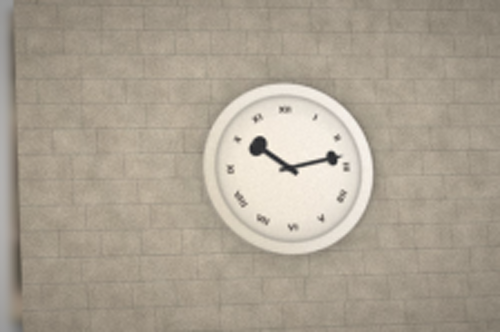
10.13
